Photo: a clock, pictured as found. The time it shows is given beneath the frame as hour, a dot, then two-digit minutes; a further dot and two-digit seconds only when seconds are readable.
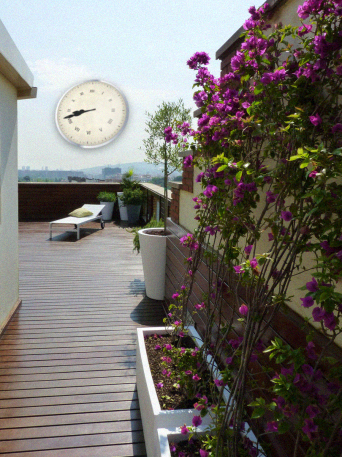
8.42
